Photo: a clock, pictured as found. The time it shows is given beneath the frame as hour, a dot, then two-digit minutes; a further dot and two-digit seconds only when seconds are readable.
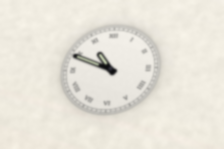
10.49
